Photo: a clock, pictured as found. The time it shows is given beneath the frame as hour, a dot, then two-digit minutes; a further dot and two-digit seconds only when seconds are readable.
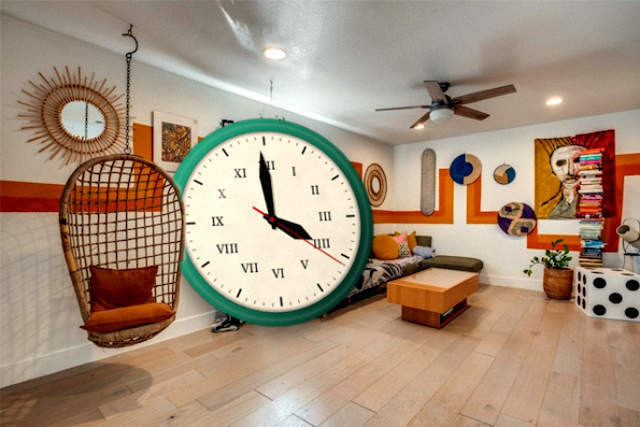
3.59.21
